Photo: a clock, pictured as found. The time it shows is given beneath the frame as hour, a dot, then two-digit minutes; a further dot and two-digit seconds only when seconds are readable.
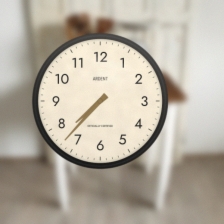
7.37
